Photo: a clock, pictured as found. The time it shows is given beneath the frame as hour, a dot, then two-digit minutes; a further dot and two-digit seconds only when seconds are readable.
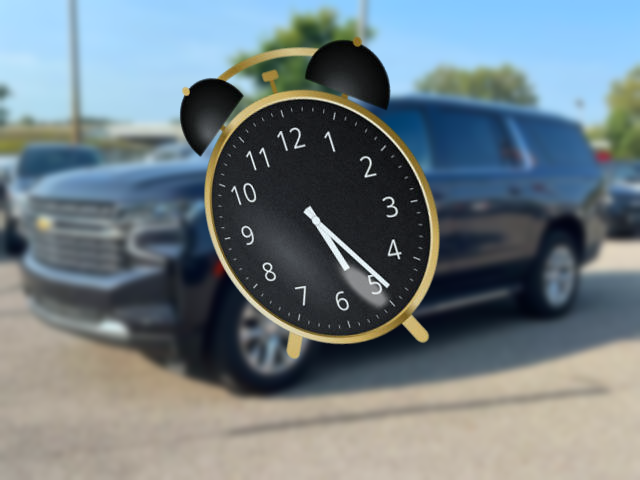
5.24
